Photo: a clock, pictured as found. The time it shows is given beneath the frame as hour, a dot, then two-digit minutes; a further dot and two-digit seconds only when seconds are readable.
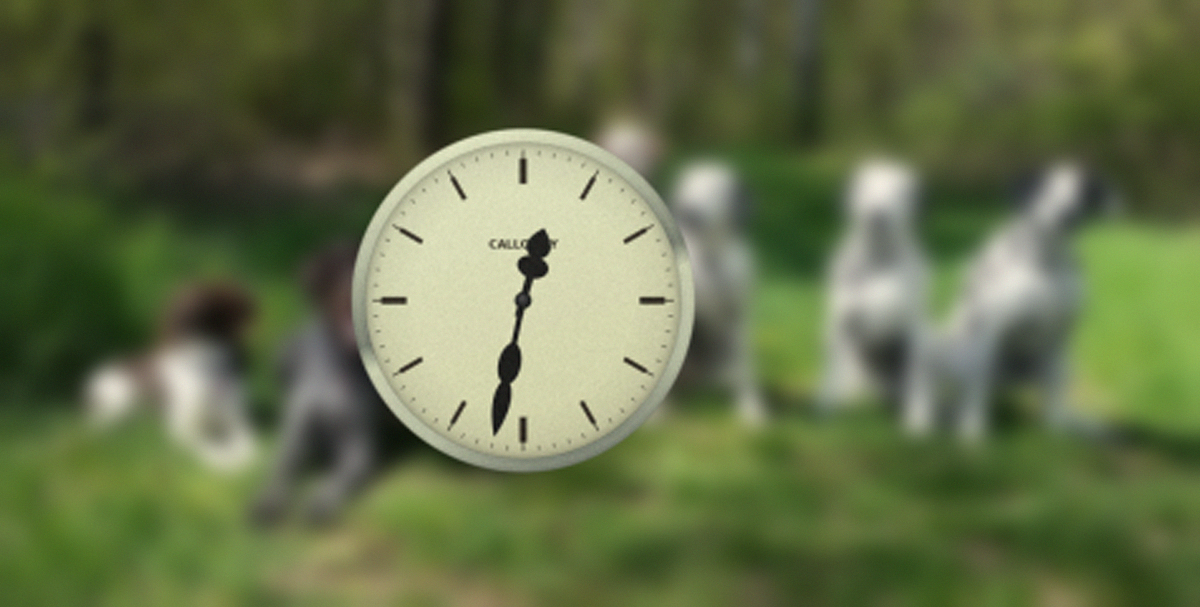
12.32
